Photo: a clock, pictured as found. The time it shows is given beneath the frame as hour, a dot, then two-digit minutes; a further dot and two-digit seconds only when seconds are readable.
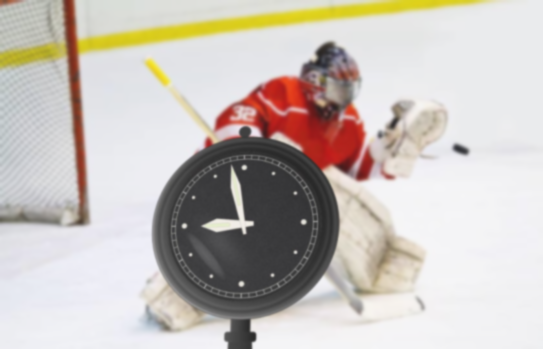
8.58
